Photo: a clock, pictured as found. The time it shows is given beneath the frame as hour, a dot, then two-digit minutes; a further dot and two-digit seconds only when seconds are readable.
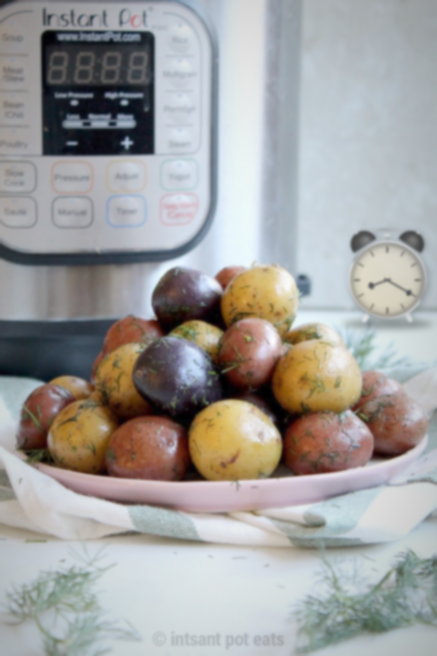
8.20
